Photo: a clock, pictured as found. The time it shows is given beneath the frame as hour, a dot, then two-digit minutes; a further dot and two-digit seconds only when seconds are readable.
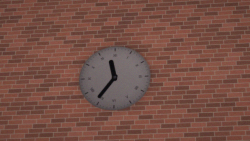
11.36
